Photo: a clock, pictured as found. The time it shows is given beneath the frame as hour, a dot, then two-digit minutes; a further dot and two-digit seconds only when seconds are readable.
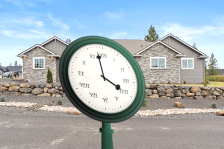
3.58
